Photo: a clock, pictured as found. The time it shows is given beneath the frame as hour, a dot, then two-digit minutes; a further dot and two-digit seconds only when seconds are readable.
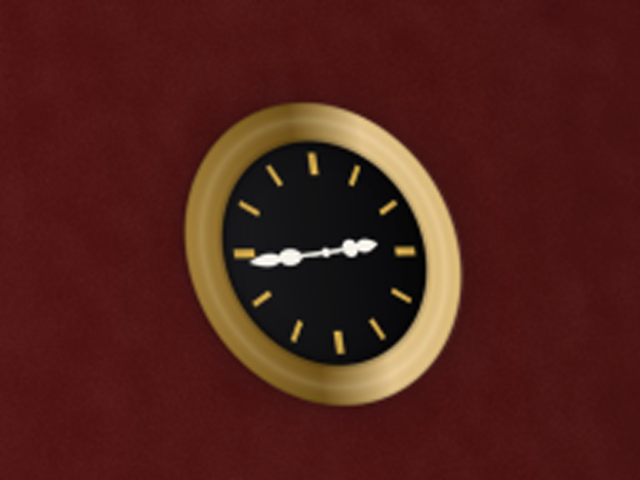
2.44
